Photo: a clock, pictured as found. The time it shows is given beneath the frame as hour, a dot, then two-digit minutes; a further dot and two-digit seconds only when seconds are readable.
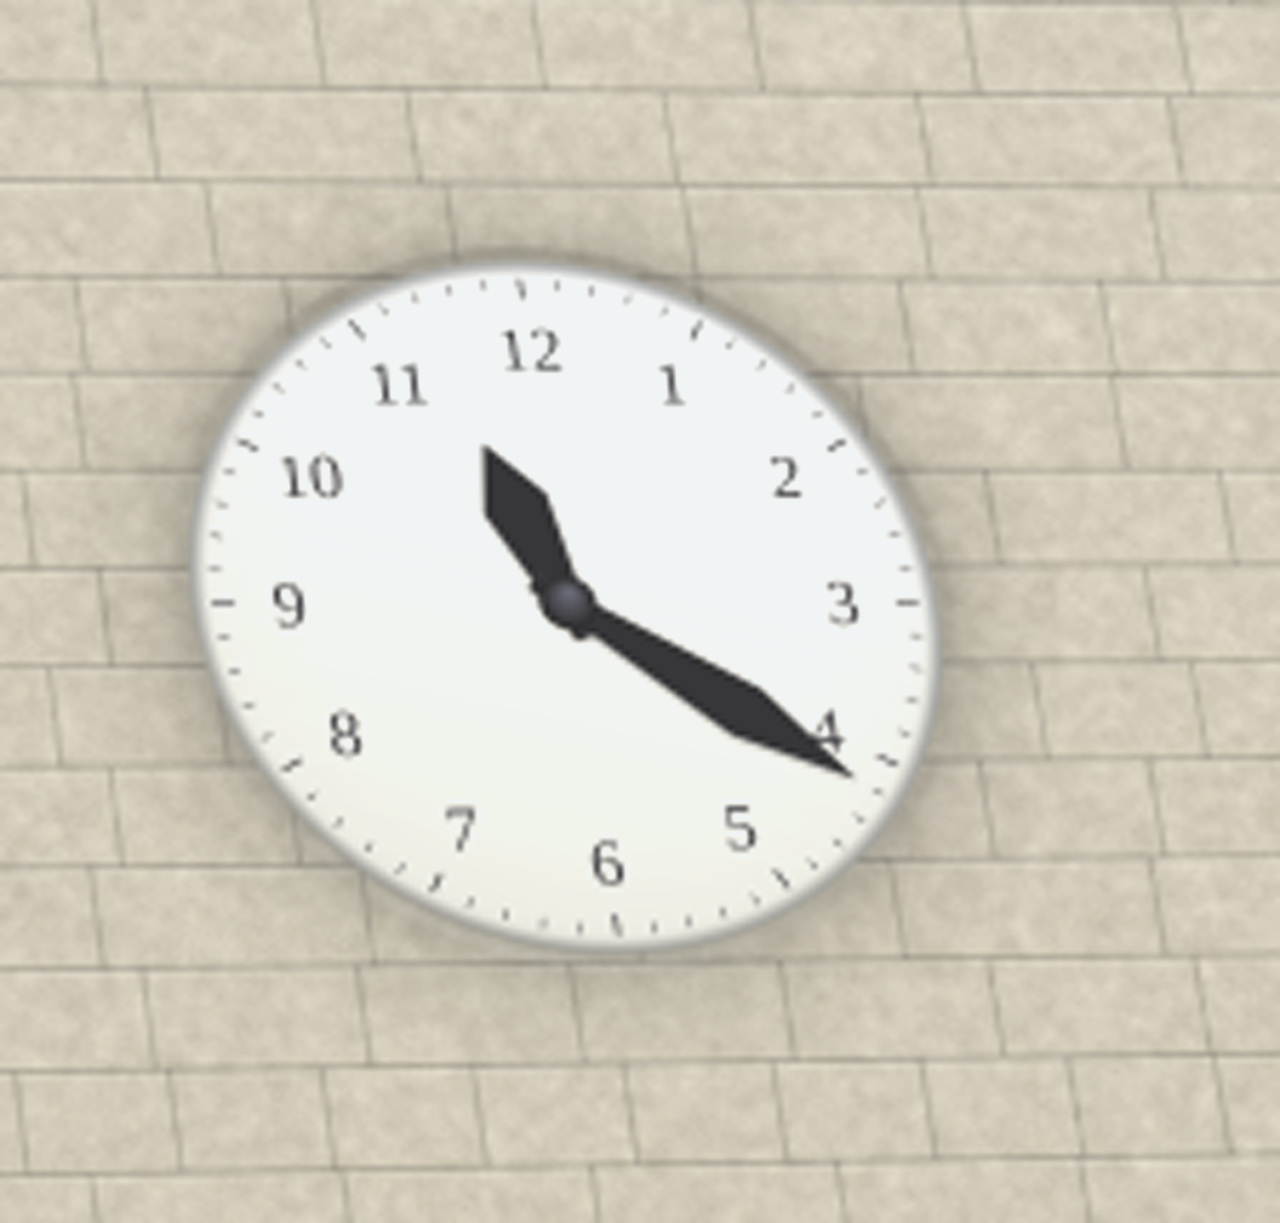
11.21
